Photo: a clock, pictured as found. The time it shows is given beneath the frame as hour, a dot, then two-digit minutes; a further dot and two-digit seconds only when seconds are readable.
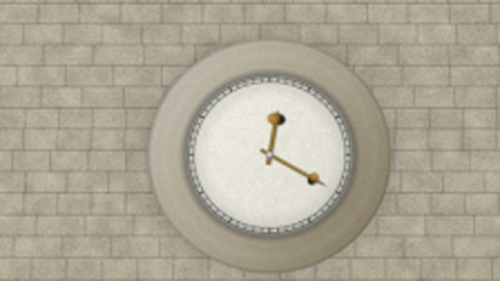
12.20
